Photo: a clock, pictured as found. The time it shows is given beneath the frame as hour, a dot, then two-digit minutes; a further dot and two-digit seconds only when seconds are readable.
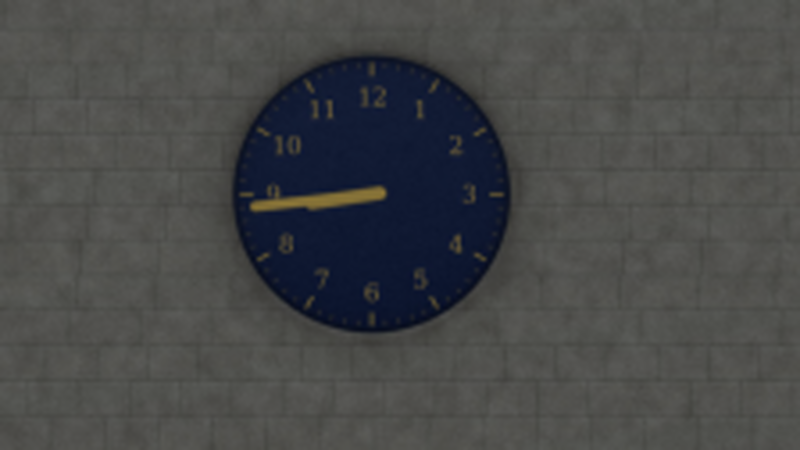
8.44
